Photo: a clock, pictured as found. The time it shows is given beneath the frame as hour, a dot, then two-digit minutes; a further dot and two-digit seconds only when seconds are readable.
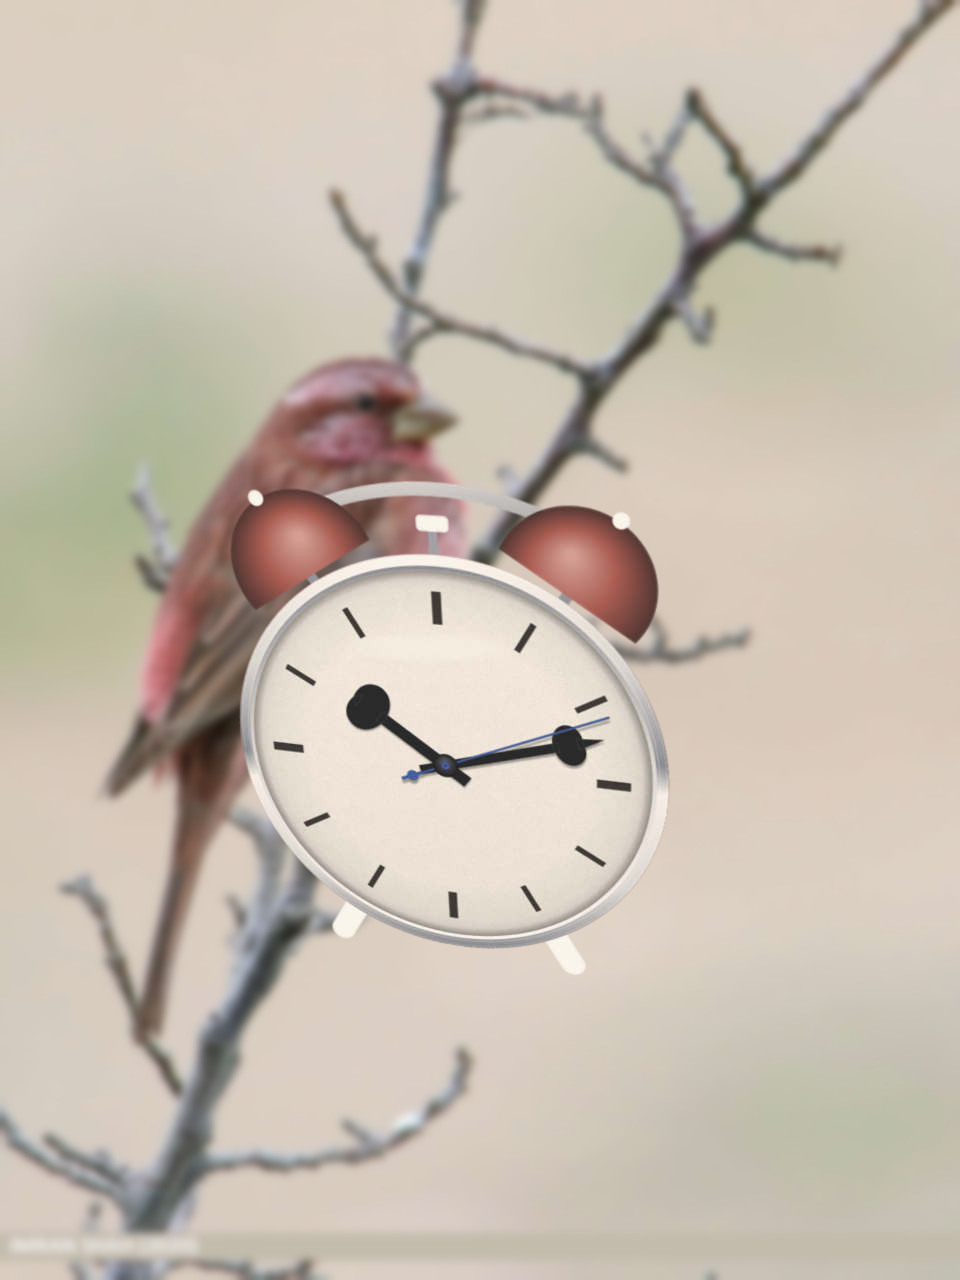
10.12.11
